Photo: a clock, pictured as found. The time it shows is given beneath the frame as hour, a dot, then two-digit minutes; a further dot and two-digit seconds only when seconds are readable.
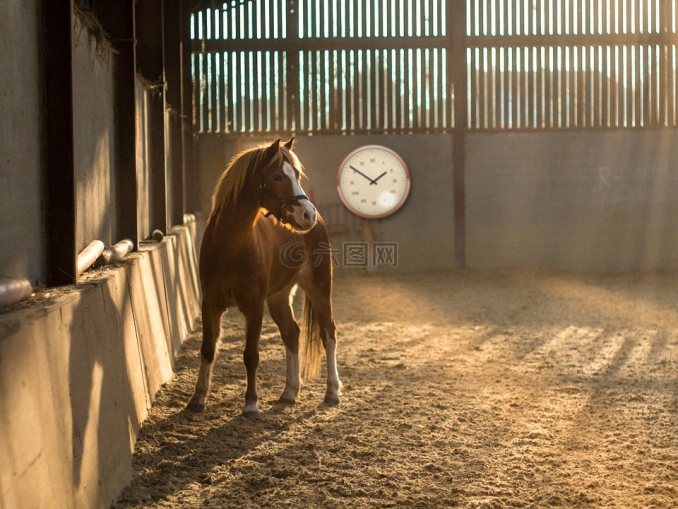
1.51
